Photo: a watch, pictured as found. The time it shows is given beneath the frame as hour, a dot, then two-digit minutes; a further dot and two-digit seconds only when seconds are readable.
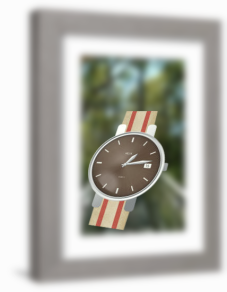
1.13
